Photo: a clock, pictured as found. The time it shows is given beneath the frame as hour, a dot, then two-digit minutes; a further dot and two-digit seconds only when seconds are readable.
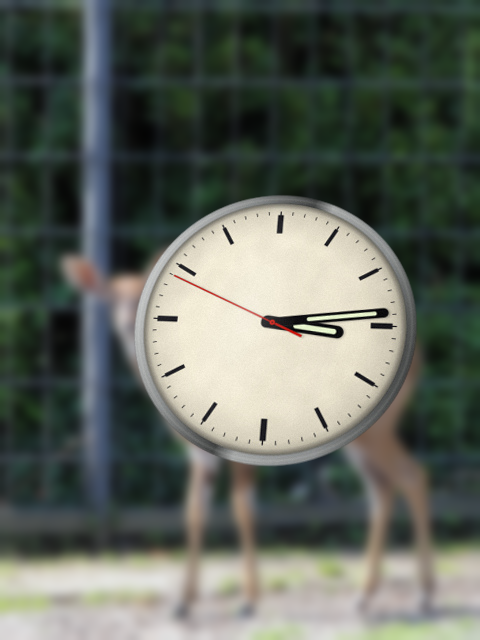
3.13.49
